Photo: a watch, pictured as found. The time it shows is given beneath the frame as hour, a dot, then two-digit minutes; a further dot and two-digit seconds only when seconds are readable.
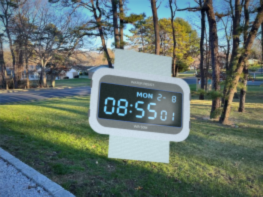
8.55.01
